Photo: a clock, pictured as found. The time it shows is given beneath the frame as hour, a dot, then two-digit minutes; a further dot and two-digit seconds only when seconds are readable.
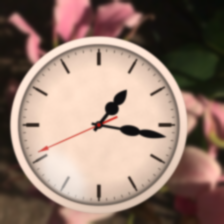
1.16.41
